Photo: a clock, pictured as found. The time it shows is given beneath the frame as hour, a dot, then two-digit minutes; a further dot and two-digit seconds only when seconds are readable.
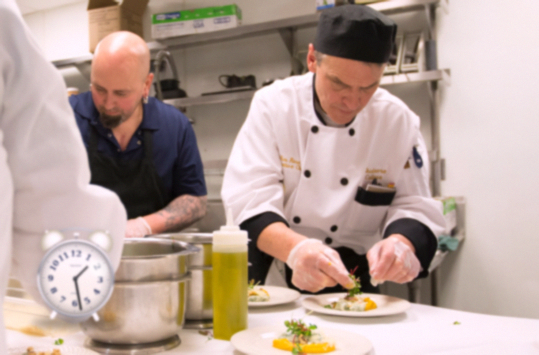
1.28
